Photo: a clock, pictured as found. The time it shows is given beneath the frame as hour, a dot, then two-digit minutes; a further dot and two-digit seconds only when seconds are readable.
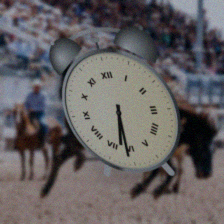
6.31
